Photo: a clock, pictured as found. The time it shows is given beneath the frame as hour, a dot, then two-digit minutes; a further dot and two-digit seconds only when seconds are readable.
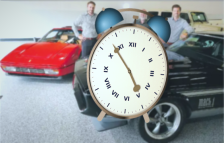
4.53
